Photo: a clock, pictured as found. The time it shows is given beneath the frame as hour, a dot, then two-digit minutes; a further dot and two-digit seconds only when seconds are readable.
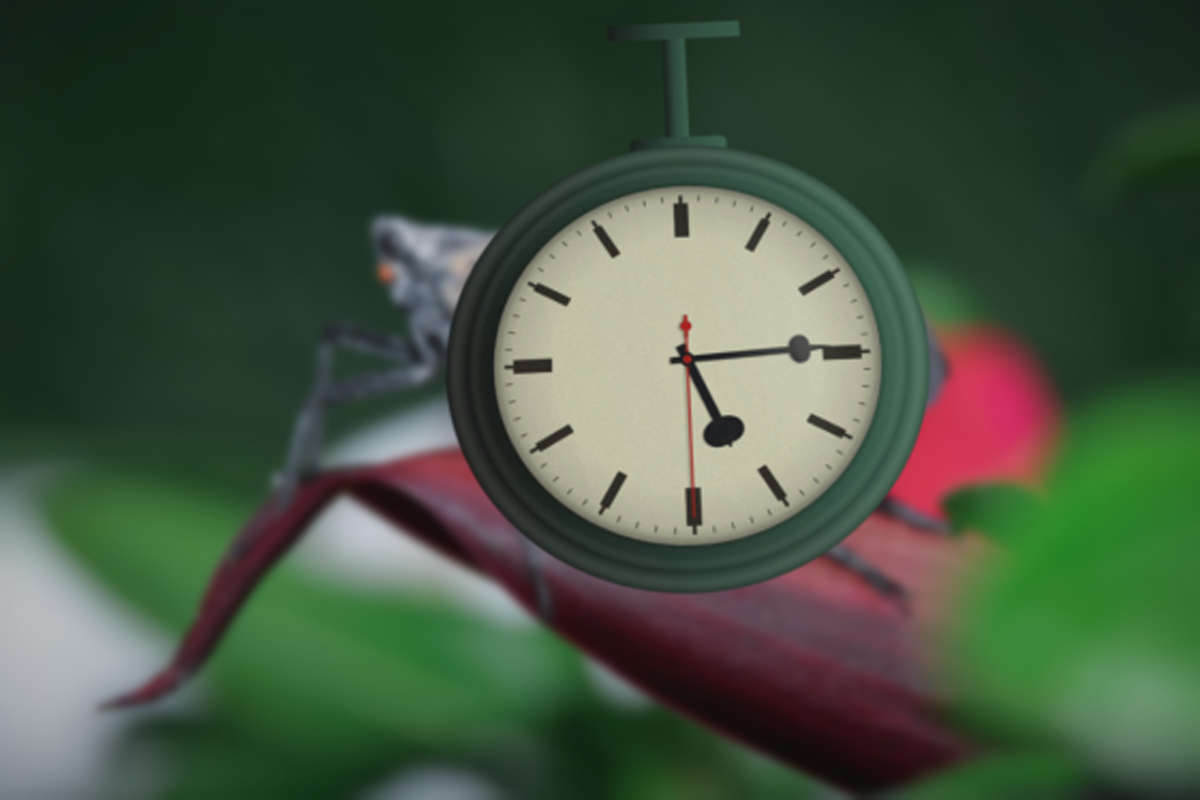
5.14.30
